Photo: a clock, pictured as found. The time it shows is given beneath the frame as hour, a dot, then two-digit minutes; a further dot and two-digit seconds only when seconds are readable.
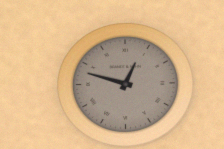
12.48
